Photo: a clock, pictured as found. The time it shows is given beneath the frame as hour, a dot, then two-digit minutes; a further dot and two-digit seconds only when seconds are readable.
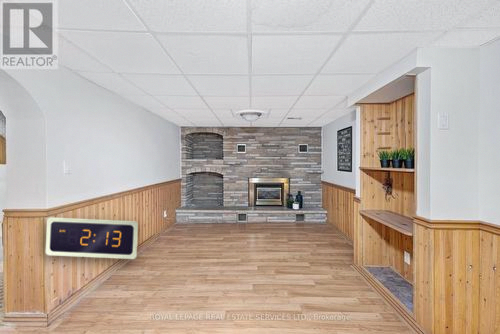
2.13
